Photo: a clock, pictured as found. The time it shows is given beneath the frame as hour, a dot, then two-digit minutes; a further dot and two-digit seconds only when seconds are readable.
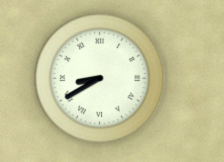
8.40
